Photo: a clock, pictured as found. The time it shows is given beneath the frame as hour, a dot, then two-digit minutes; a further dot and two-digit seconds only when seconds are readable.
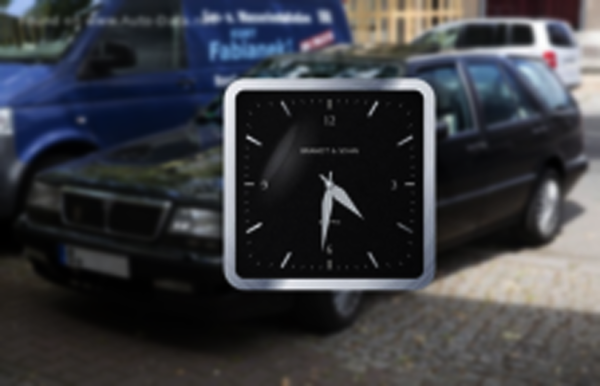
4.31
